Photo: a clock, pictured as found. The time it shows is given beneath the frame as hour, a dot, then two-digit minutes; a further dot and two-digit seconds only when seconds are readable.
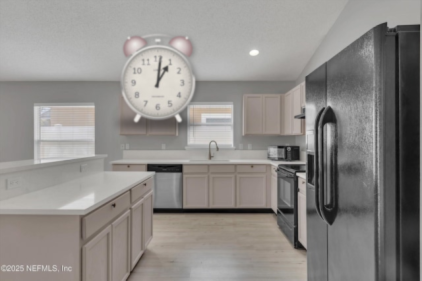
1.01
